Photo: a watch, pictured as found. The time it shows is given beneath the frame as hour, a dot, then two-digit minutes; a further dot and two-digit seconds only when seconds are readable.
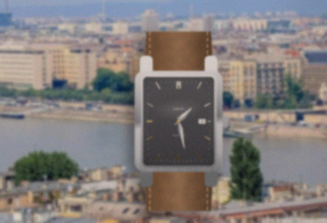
1.28
